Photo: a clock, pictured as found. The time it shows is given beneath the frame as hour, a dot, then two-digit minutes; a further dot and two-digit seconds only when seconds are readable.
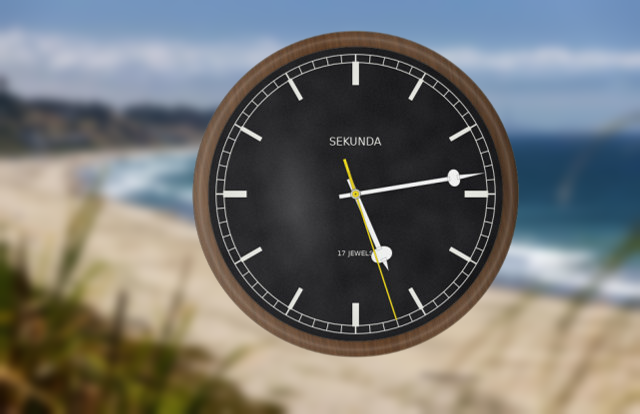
5.13.27
